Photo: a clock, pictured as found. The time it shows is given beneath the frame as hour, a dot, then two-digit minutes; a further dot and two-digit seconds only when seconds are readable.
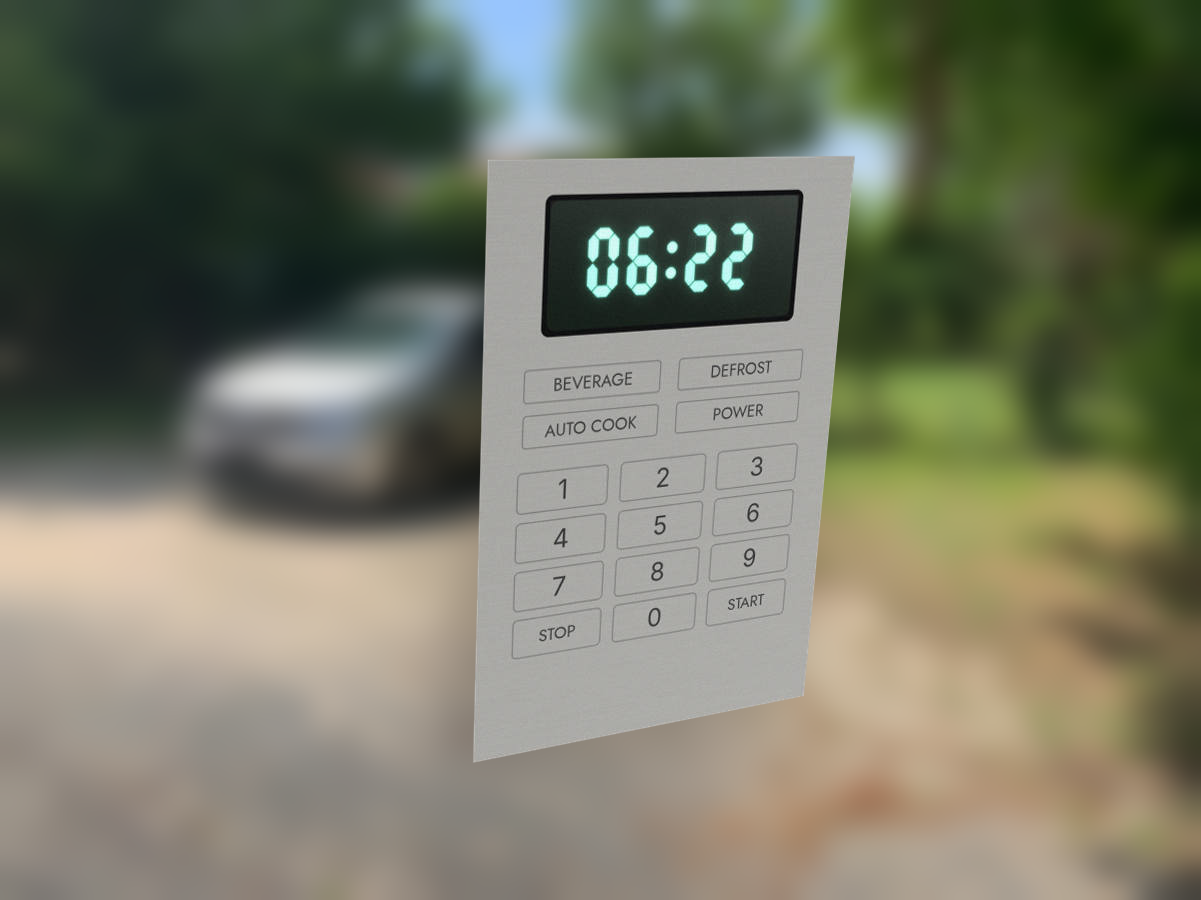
6.22
